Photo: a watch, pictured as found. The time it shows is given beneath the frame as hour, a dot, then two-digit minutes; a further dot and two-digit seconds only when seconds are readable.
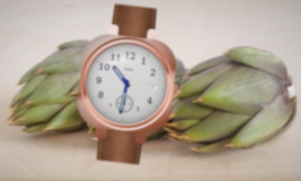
10.31
